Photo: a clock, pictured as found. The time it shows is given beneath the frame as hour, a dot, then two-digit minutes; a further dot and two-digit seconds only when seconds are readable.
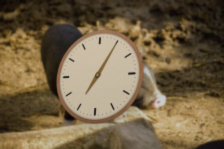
7.05
